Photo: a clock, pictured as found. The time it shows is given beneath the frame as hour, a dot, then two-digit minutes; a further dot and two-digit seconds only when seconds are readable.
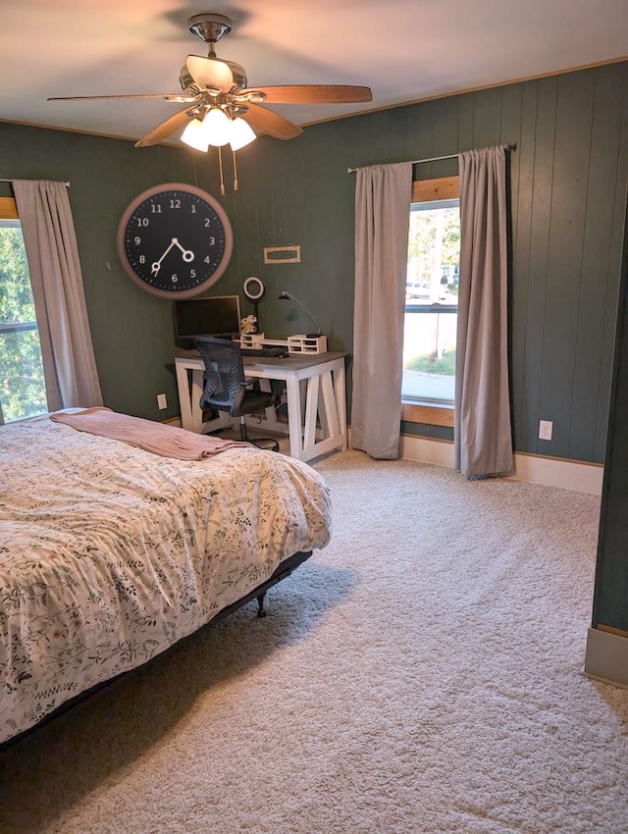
4.36
